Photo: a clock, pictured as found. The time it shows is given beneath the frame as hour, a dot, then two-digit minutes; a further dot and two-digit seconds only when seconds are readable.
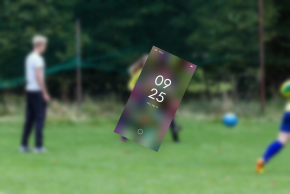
9.25
